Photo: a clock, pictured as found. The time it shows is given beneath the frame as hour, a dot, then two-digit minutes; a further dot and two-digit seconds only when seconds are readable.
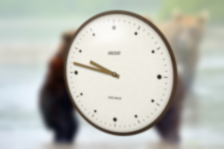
9.47
